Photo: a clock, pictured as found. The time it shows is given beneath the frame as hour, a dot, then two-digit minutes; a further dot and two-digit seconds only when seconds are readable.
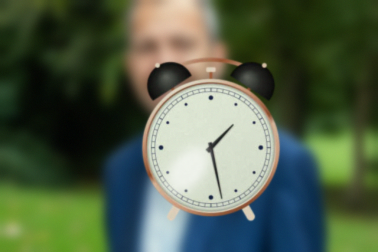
1.28
